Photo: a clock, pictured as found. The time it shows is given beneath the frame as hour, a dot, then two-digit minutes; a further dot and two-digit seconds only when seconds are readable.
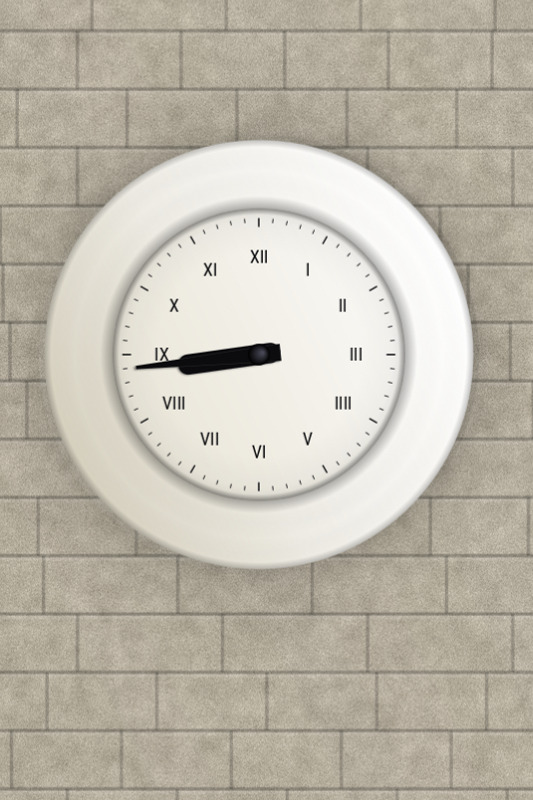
8.44
